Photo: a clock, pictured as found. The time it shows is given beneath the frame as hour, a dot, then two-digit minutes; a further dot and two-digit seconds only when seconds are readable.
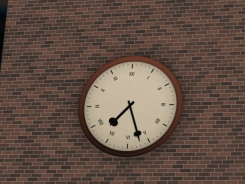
7.27
